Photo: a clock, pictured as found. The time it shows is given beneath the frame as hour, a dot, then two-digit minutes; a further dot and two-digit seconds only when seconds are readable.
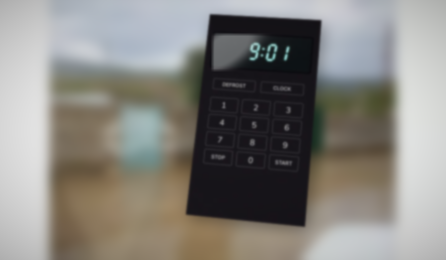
9.01
